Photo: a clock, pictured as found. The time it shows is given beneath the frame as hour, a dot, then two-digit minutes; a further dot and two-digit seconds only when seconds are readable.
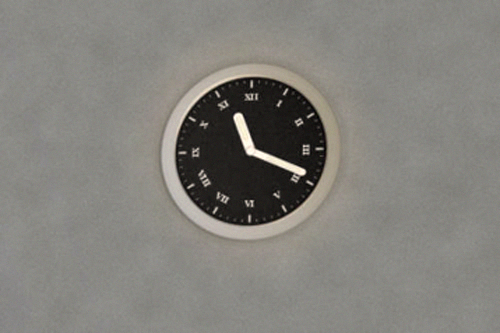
11.19
